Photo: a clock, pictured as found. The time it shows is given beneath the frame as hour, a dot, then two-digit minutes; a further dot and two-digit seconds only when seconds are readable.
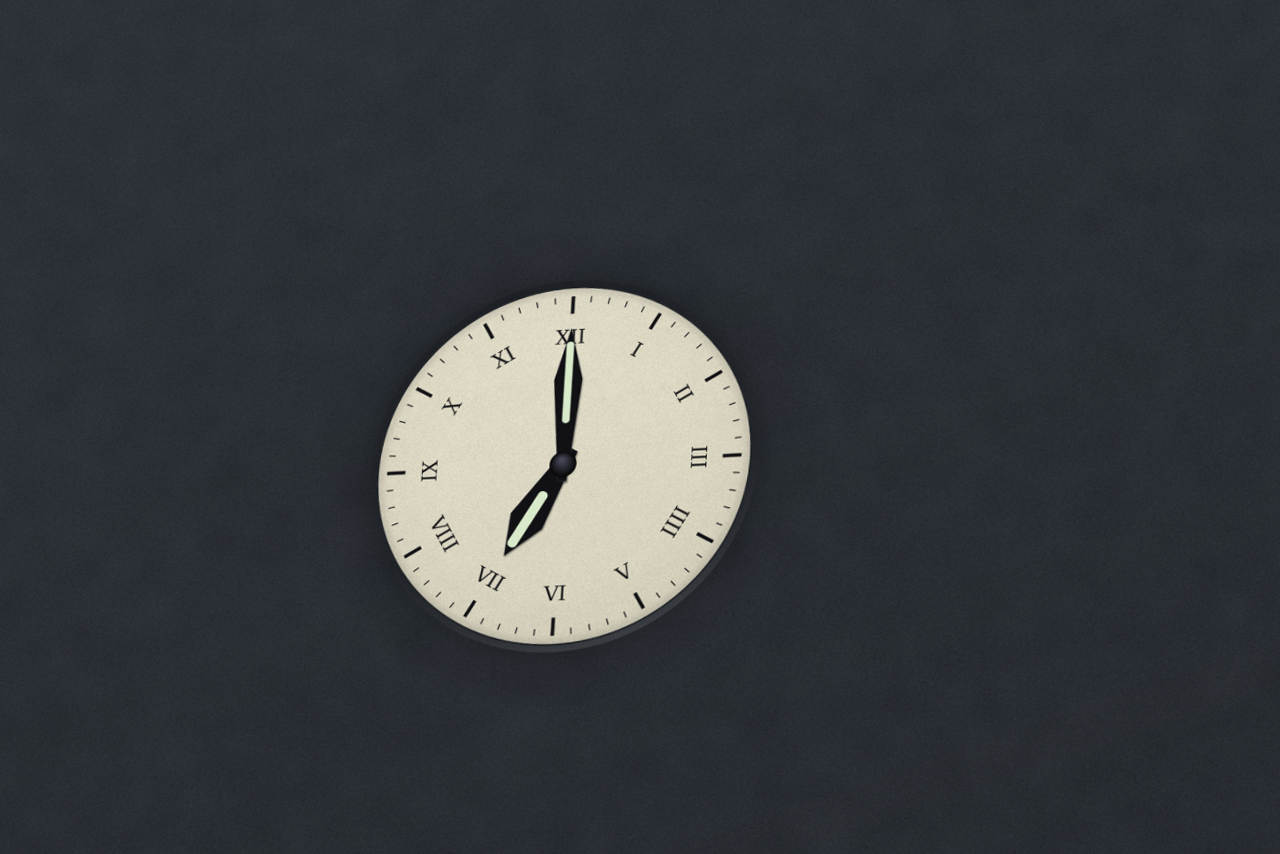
7.00
